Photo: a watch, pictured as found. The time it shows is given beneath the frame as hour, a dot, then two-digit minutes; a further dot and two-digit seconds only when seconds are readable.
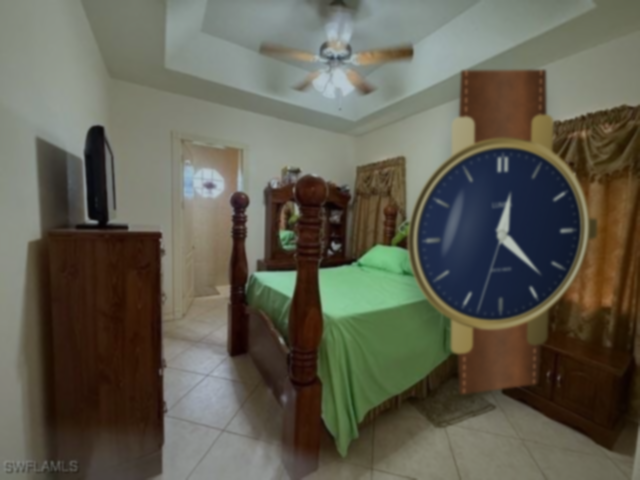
12.22.33
